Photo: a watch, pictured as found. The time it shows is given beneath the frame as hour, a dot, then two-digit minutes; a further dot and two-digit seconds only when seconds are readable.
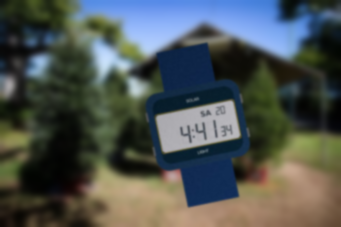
4.41
